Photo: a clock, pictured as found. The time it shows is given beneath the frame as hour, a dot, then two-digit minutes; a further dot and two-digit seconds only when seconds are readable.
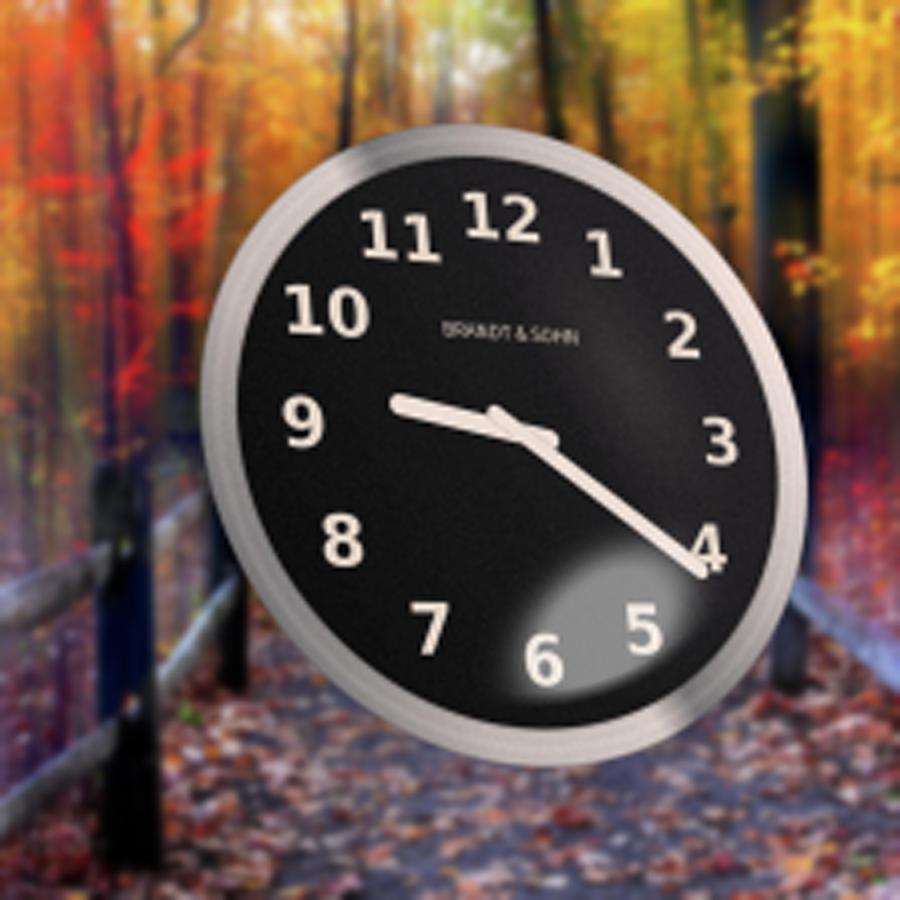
9.21
